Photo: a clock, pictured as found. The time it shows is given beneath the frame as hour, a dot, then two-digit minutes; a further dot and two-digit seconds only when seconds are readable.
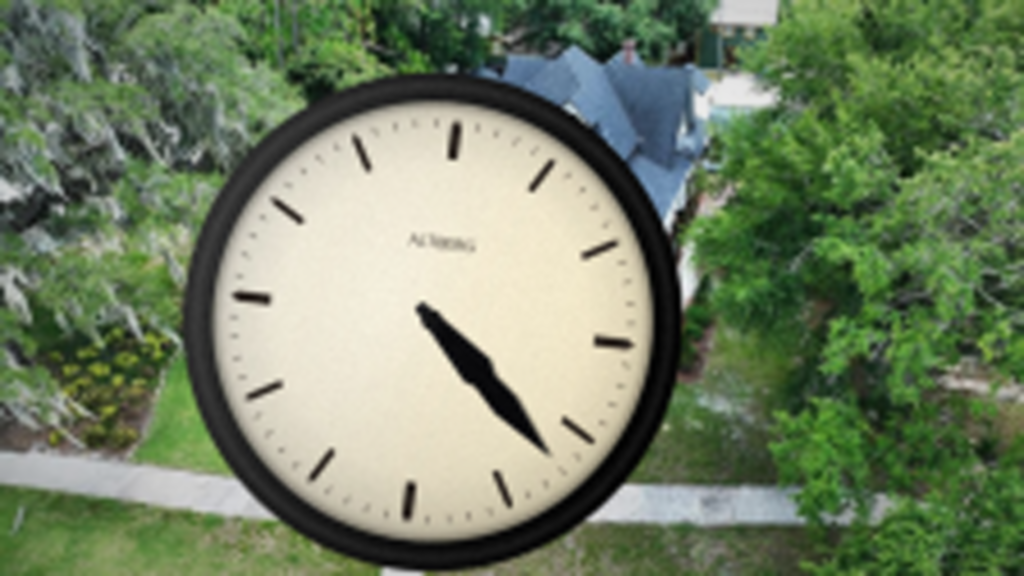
4.22
